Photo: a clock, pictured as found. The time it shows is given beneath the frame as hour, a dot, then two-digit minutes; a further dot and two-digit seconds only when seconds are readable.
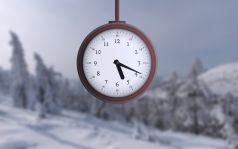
5.19
